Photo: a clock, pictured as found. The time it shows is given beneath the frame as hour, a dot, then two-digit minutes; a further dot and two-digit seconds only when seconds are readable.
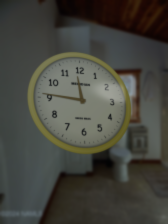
11.46
